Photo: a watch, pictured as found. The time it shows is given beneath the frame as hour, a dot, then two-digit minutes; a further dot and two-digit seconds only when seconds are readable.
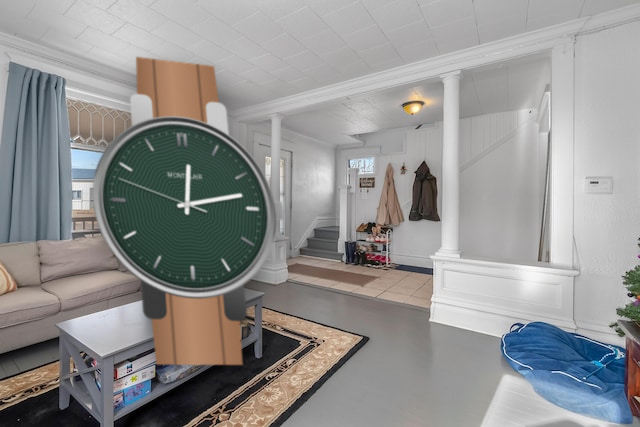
12.12.48
